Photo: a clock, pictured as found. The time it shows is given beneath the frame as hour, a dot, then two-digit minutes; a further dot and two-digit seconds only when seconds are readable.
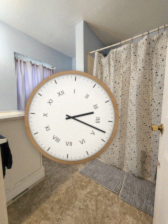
3.23
